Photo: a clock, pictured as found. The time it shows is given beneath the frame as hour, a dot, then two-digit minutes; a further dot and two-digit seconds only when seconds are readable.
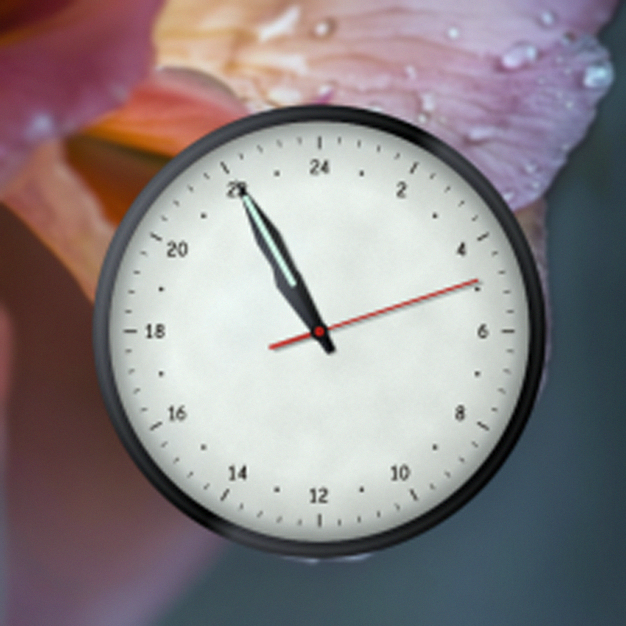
21.55.12
